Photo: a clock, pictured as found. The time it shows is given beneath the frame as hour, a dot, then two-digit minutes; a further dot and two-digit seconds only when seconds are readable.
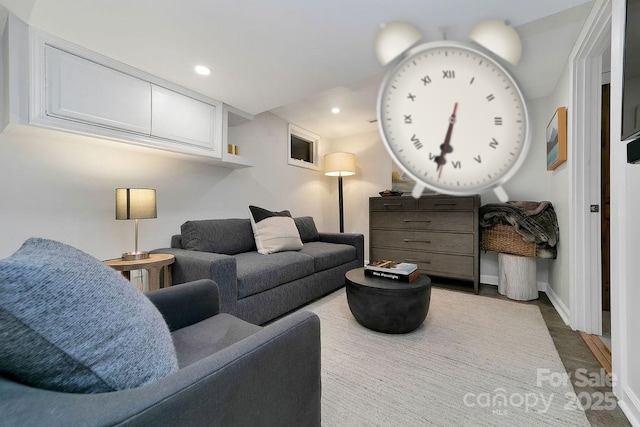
6.33.33
